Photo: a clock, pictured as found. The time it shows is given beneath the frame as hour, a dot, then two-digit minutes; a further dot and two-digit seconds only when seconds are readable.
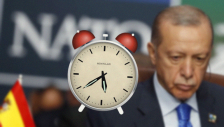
5.39
